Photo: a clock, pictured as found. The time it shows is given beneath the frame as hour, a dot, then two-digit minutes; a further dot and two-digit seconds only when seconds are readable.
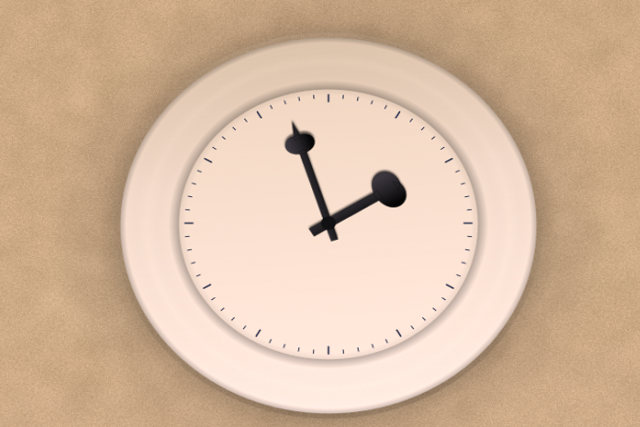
1.57
